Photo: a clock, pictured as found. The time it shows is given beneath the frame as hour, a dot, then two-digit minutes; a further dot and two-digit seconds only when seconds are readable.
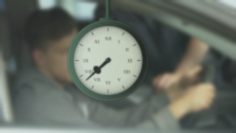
7.38
